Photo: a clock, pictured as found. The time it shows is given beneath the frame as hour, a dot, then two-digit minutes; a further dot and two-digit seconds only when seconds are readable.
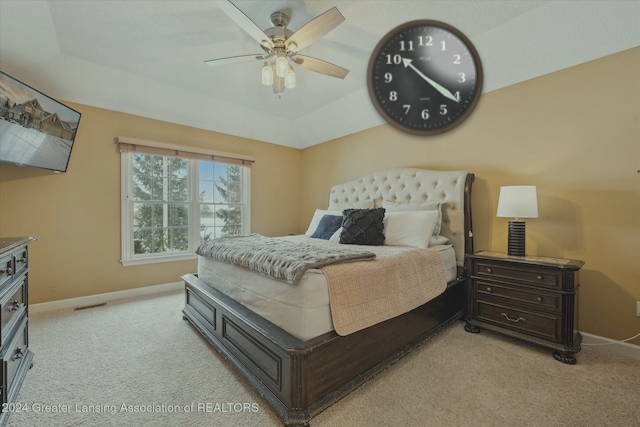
10.21
